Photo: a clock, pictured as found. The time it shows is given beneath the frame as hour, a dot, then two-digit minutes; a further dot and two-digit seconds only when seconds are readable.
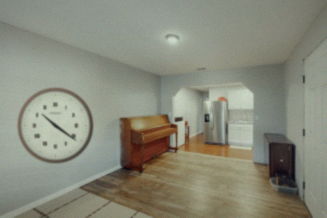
10.21
